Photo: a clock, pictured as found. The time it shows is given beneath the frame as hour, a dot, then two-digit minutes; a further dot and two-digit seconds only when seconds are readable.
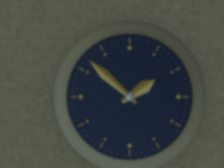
1.52
